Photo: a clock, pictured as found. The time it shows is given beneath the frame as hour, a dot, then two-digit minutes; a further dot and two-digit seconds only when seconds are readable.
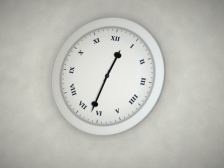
12.32
